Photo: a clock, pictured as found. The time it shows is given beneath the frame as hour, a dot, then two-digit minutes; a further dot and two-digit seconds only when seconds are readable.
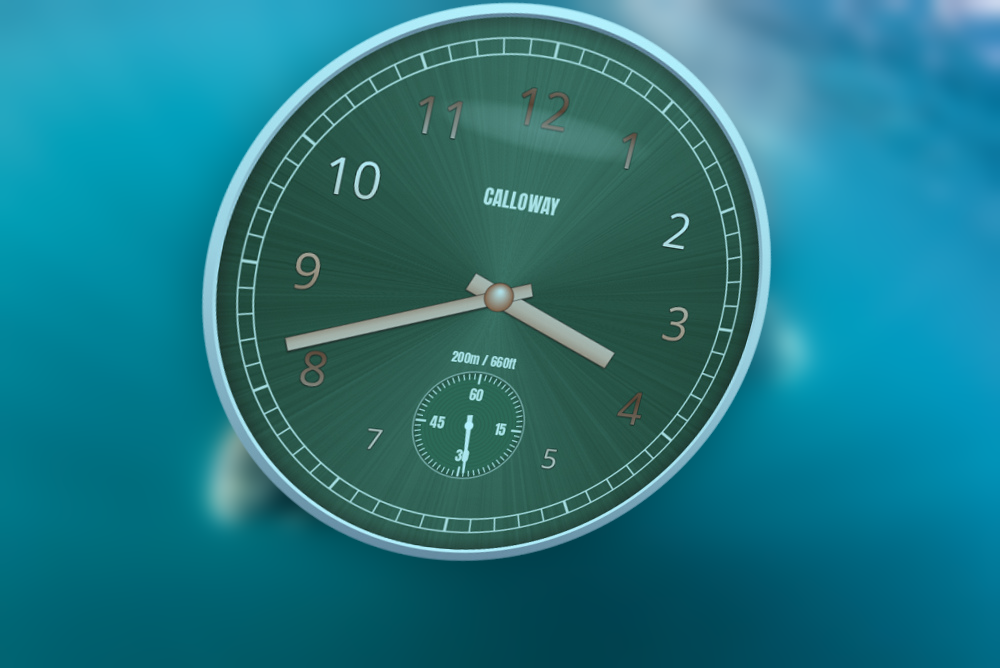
3.41.29
